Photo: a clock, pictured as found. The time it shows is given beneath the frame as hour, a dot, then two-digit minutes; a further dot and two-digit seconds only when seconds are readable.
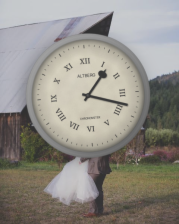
1.18
